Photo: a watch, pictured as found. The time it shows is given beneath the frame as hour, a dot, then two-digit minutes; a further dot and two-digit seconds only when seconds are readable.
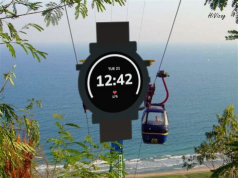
12.42
